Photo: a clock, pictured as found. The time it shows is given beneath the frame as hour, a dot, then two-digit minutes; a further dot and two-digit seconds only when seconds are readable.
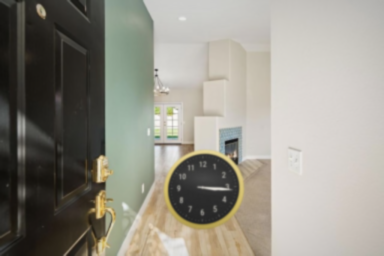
3.16
